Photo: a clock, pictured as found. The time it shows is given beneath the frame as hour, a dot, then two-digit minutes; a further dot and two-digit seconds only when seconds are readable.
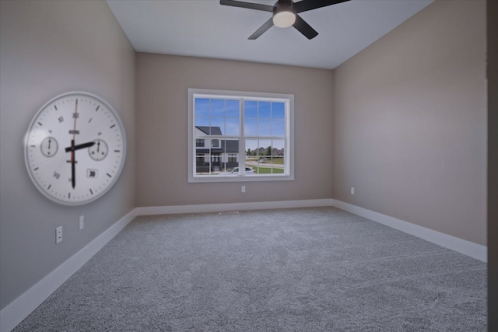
2.29
